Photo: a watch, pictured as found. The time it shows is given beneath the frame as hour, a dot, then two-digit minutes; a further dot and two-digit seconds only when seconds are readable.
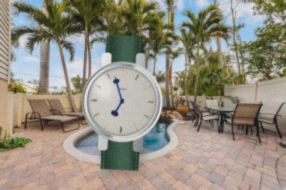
6.57
